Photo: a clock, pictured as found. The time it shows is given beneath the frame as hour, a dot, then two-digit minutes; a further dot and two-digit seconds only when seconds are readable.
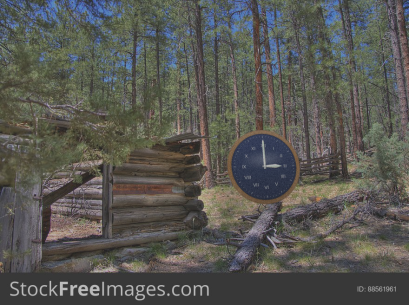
3.00
